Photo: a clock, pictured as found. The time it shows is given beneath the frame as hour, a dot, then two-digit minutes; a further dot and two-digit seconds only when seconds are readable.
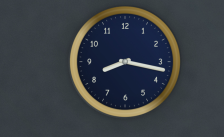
8.17
